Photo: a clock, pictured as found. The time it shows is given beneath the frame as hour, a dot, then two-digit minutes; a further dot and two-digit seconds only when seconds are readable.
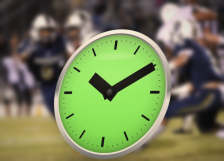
10.10
